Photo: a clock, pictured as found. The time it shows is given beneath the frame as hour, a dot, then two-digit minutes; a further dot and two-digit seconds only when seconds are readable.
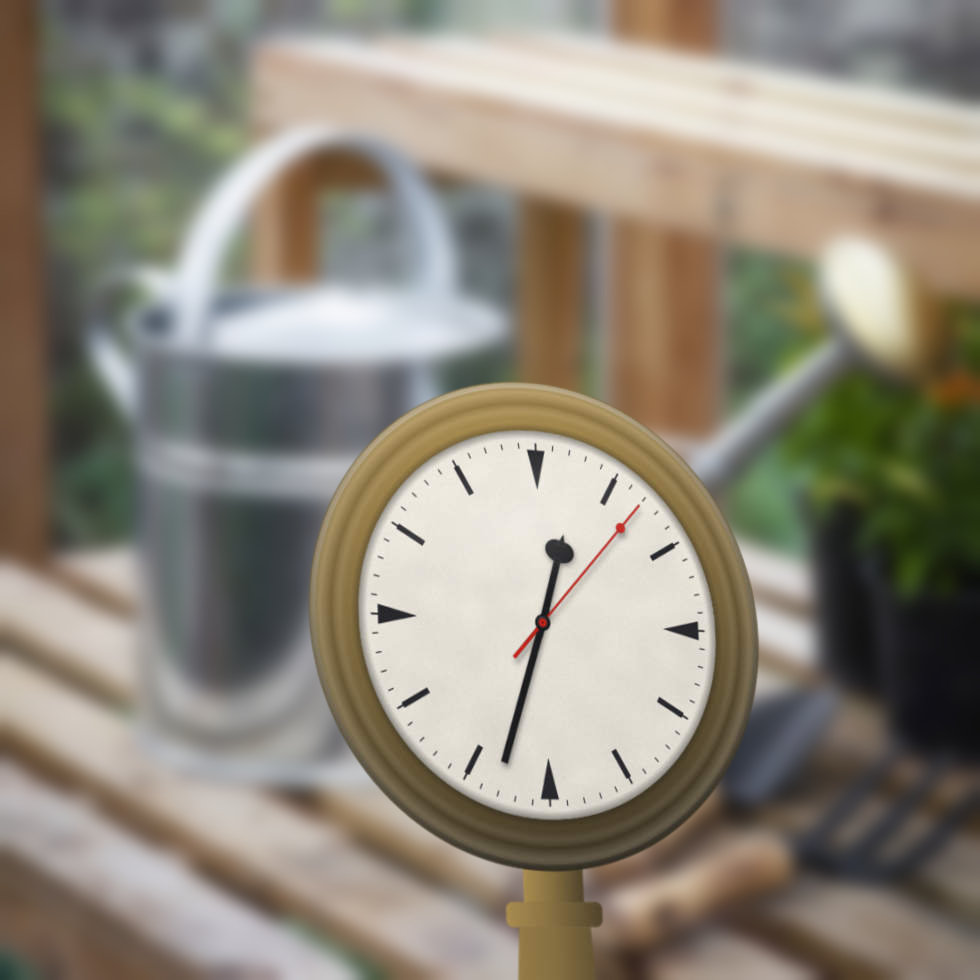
12.33.07
